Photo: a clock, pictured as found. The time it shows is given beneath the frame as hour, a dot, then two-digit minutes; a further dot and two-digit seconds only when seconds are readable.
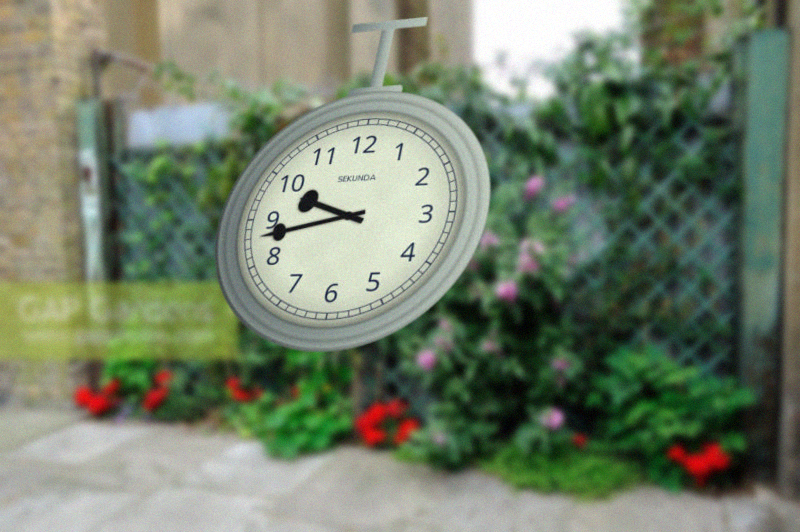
9.43
